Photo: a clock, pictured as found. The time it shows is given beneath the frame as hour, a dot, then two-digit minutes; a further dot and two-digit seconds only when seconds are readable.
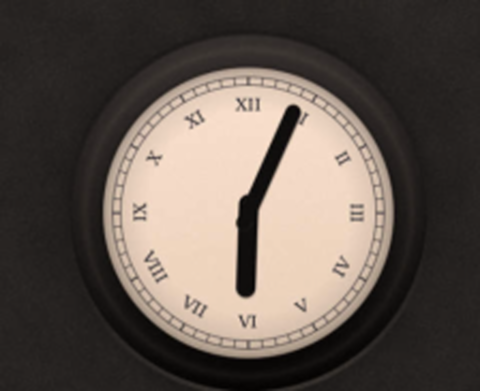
6.04
